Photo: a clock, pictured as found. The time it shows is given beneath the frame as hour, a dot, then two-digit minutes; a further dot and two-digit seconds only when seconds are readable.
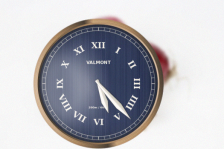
5.23
